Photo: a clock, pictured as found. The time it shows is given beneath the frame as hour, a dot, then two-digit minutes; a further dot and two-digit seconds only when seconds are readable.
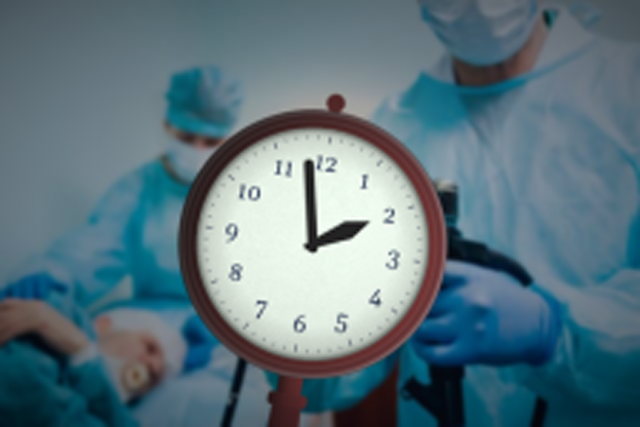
1.58
